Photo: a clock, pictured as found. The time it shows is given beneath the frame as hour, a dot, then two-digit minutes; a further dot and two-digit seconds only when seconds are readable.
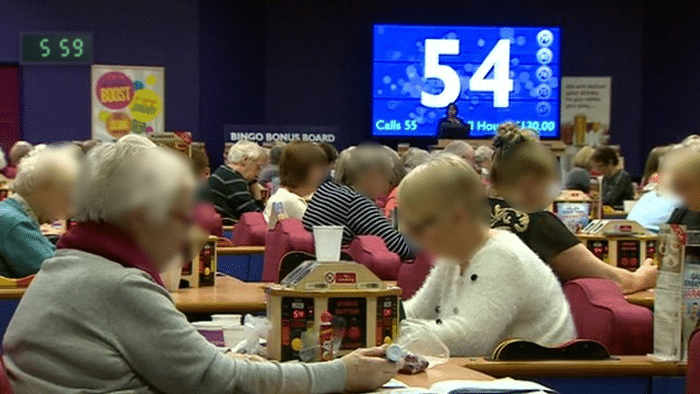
5.59
